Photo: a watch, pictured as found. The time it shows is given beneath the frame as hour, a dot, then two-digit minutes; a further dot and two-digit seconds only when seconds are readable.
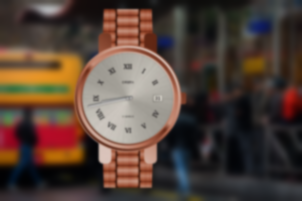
8.43
